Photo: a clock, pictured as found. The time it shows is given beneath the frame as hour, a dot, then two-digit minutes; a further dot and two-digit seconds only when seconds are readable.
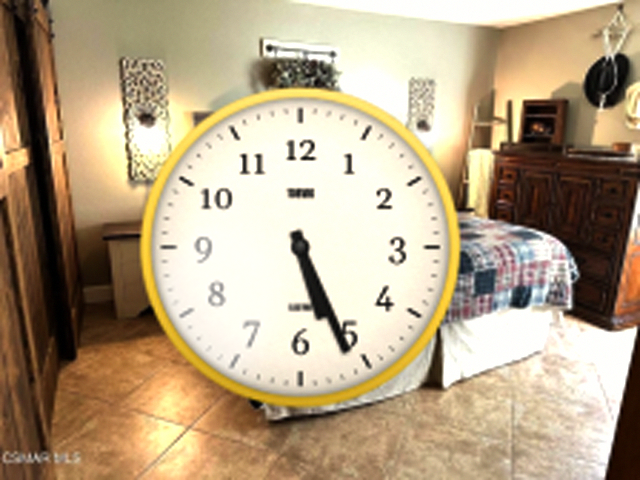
5.26
